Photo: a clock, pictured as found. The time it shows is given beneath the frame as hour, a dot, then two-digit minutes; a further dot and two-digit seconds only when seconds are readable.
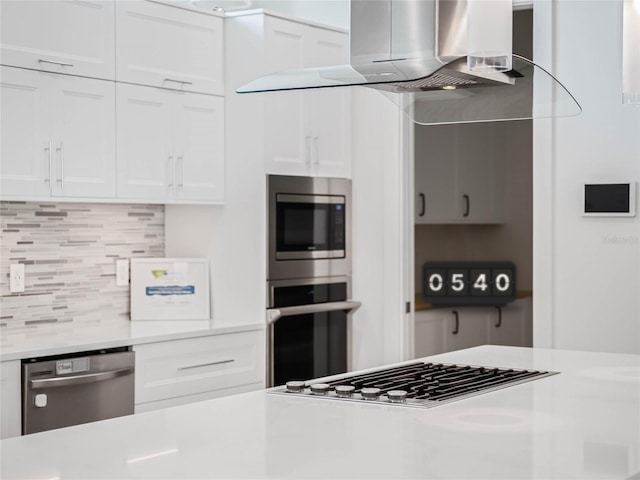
5.40
